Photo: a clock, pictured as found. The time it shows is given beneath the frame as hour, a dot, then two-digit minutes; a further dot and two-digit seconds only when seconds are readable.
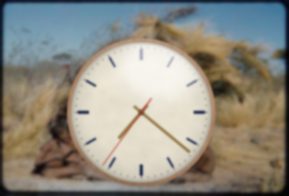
7.21.36
